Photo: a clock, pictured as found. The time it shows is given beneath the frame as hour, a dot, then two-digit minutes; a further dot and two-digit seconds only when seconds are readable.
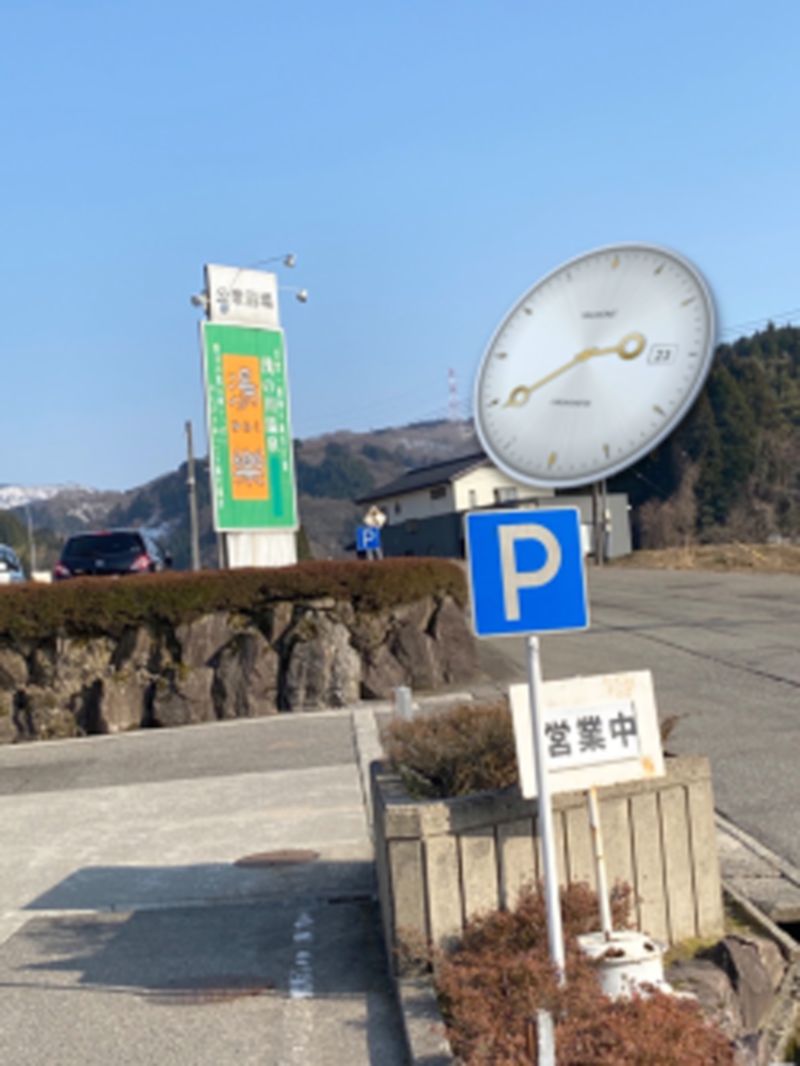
2.39
